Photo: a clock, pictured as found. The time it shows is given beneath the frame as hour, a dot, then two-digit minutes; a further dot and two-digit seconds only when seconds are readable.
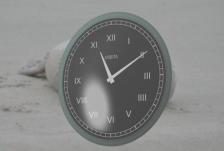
11.10
